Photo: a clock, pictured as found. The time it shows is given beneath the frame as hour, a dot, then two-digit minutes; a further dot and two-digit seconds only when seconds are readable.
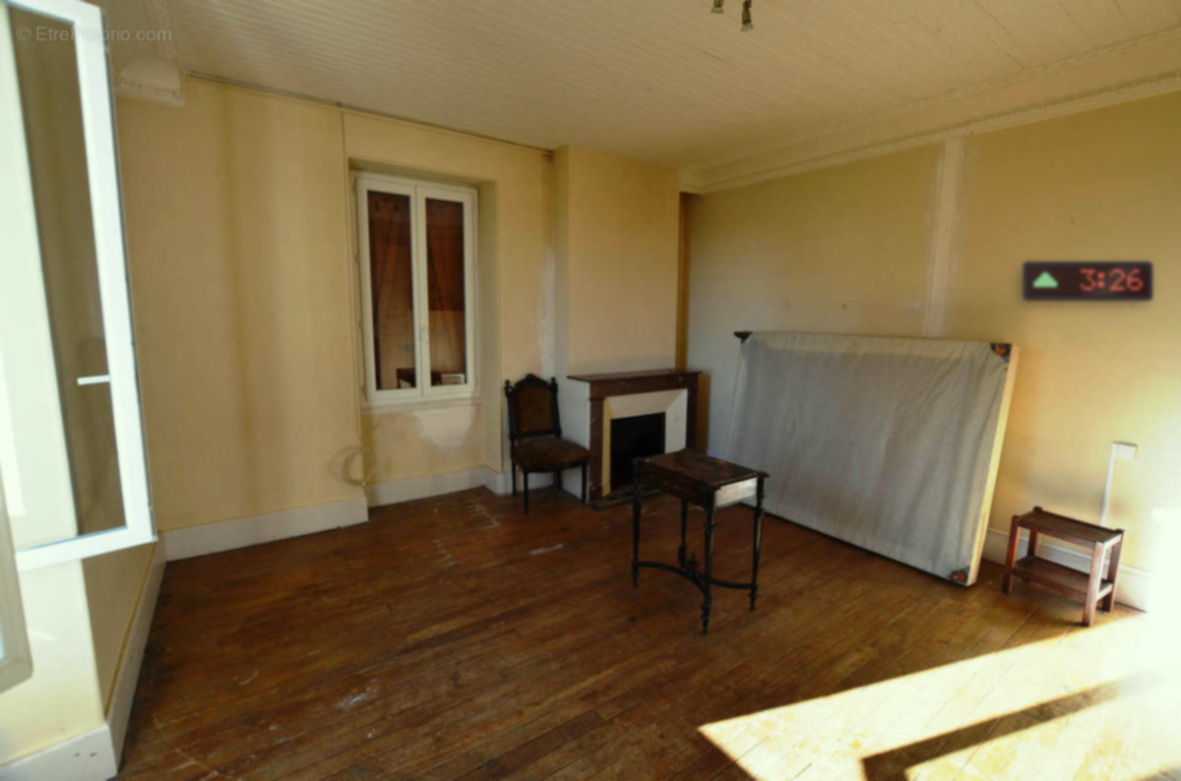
3.26
